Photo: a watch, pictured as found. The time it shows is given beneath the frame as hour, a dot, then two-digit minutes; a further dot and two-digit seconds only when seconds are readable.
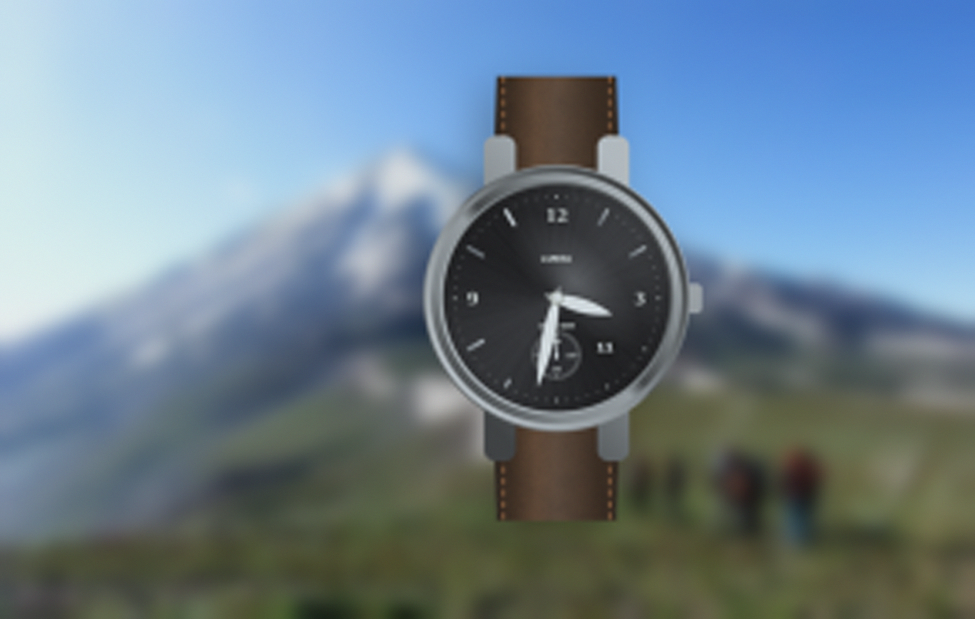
3.32
